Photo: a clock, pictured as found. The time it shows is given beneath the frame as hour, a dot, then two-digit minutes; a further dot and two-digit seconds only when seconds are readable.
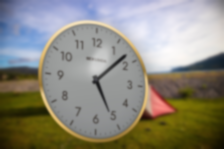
5.08
